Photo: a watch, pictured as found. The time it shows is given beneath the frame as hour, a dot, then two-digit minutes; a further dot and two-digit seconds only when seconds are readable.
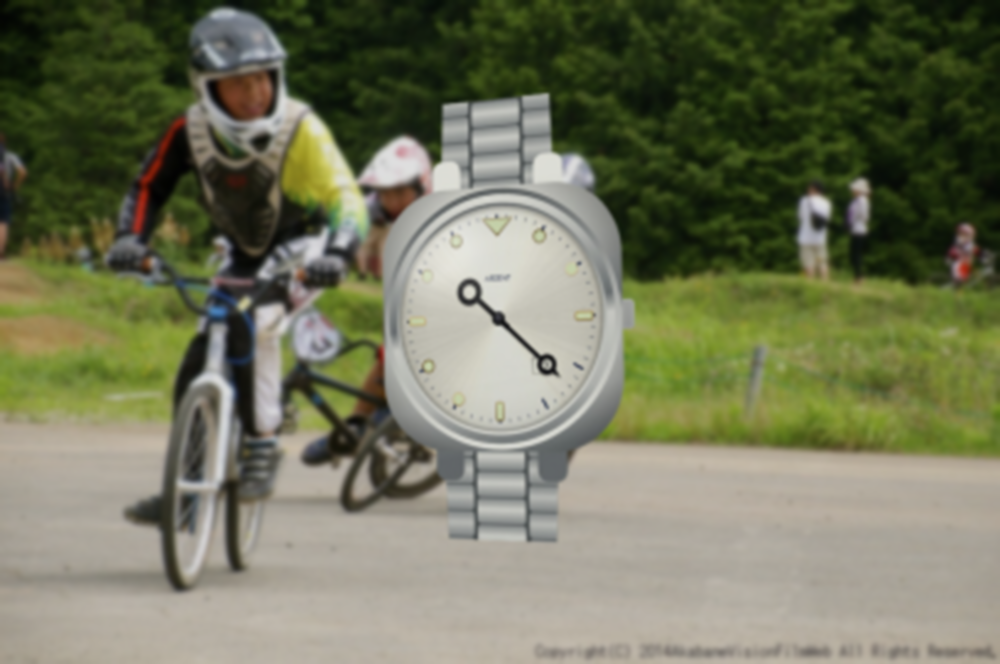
10.22
